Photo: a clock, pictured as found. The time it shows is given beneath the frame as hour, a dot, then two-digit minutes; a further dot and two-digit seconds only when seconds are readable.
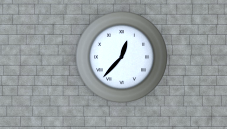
12.37
